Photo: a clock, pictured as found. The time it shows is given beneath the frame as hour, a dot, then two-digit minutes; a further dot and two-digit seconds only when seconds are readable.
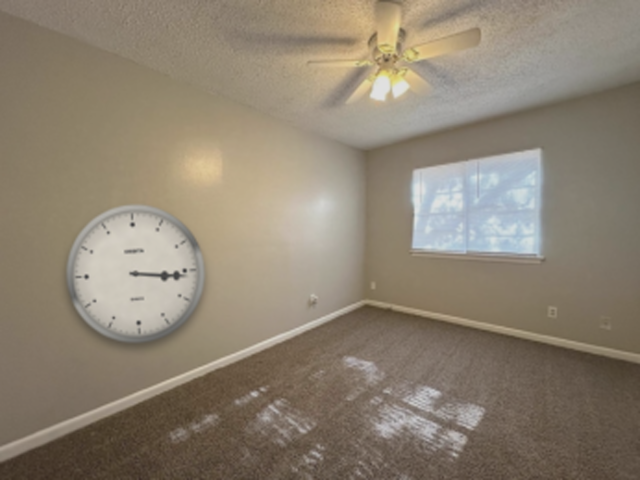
3.16
